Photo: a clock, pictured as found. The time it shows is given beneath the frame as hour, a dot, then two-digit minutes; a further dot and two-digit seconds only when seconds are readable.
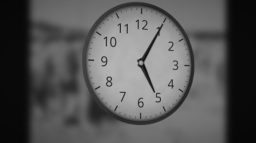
5.05
